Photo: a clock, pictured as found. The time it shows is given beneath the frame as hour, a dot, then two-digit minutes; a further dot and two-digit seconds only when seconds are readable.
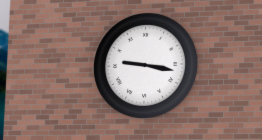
9.17
